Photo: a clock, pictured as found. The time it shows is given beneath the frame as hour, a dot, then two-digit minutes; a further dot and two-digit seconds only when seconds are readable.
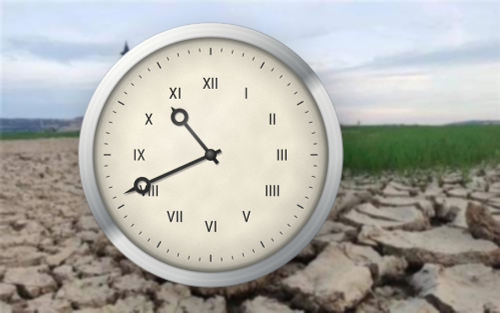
10.41
